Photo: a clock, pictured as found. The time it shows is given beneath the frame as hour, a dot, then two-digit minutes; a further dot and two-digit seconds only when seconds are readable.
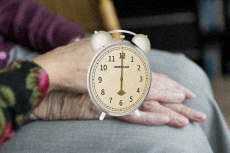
6.00
